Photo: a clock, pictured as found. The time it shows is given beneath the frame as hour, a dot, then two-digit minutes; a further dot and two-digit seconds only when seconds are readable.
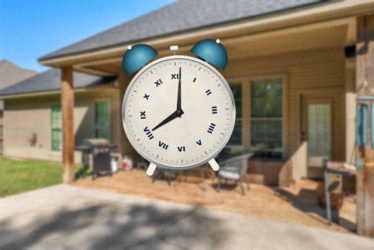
8.01
